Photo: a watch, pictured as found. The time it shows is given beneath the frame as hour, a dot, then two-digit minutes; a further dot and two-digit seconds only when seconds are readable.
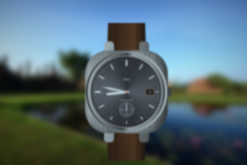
8.47
